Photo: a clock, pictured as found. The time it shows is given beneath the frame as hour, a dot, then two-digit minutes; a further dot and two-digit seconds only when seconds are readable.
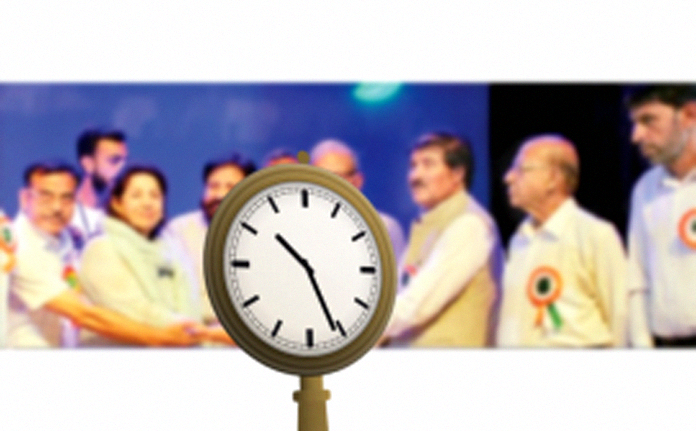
10.26
